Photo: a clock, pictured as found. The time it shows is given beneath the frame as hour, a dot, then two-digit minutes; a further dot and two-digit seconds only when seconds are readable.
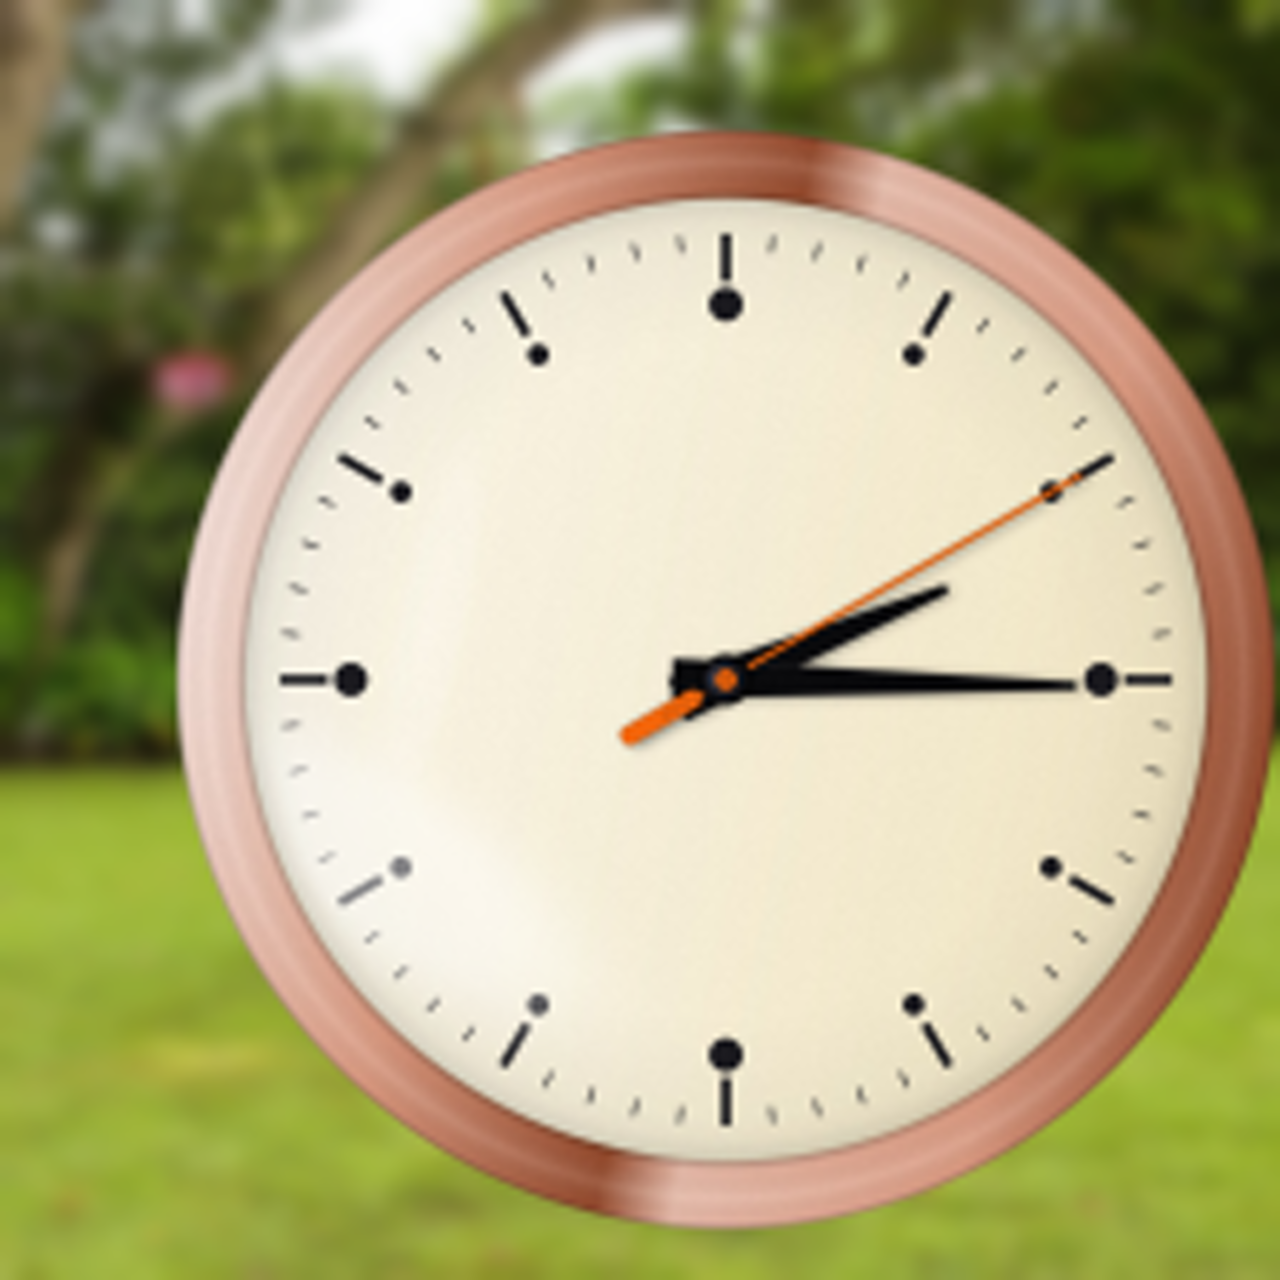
2.15.10
